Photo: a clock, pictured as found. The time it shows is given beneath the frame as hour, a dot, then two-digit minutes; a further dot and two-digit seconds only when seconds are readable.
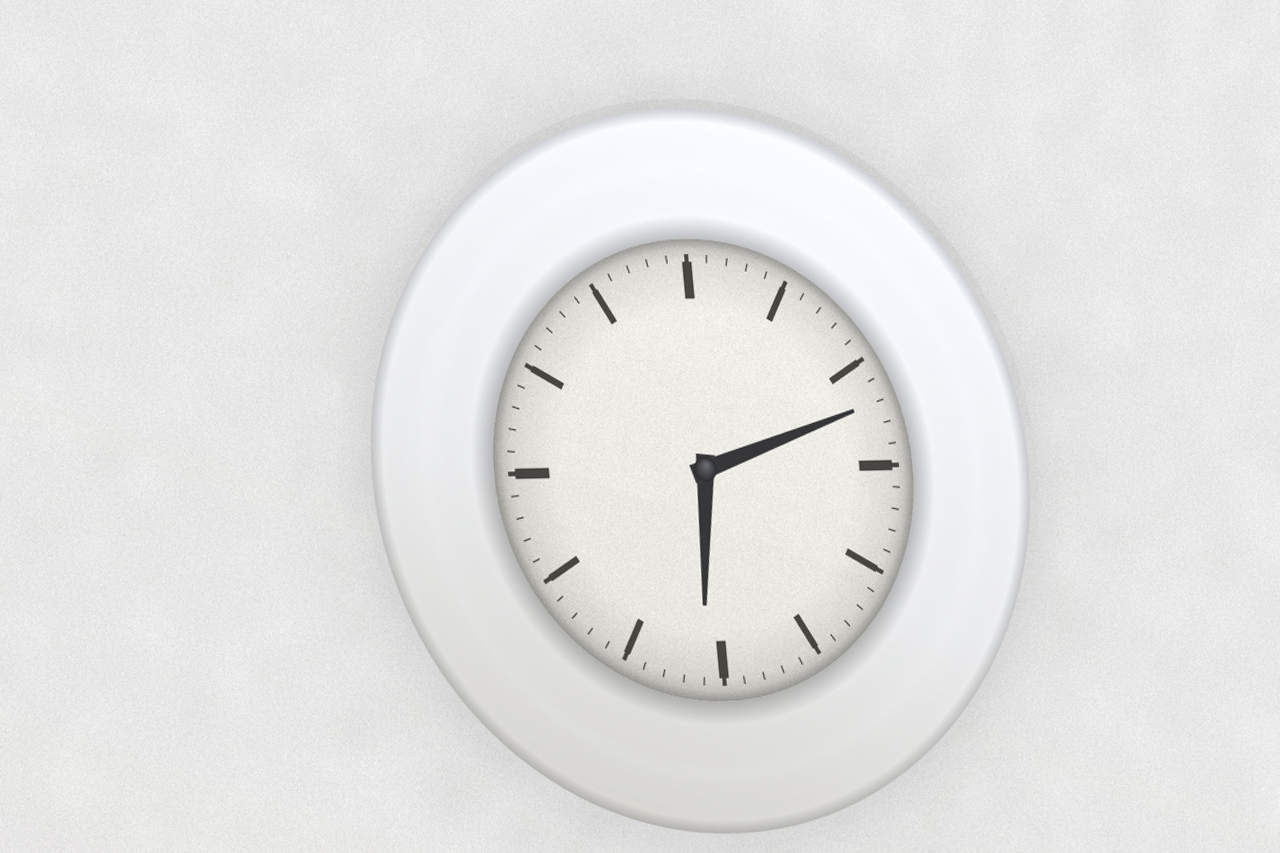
6.12
